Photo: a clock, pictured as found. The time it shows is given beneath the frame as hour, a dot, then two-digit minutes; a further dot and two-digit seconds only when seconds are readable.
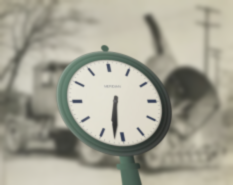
6.32
